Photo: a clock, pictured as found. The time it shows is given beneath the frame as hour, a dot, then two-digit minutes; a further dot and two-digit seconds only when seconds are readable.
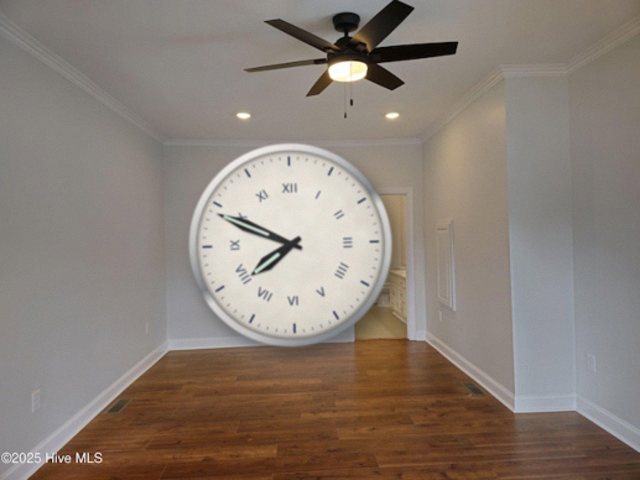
7.49
